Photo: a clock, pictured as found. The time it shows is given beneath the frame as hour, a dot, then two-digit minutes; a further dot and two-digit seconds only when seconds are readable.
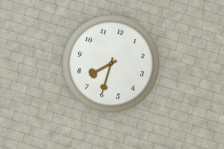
7.30
